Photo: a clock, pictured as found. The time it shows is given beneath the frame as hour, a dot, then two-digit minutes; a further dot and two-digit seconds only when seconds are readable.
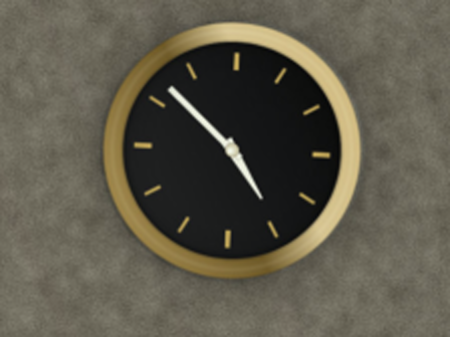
4.52
